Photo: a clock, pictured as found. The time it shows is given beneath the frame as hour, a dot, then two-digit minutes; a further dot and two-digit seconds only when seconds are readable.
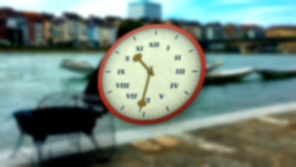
10.31
